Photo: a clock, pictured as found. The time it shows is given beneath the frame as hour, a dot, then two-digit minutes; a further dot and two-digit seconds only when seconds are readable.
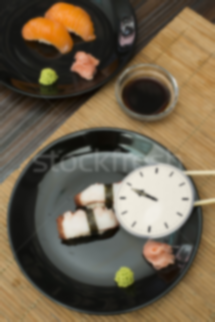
9.49
